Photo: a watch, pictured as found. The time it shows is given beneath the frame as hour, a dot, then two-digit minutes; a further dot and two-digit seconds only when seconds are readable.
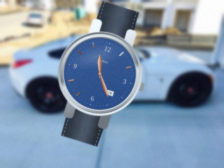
11.24
